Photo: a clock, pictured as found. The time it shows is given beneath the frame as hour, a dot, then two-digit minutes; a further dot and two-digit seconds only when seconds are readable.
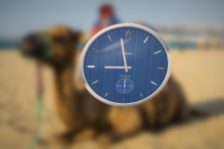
8.58
